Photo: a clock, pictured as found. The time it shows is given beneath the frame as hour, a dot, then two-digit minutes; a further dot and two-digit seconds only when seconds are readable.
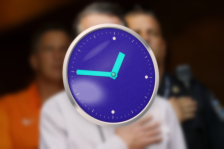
12.45
